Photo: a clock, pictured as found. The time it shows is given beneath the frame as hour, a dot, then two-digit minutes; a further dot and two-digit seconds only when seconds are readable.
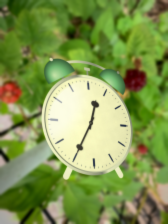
12.35
